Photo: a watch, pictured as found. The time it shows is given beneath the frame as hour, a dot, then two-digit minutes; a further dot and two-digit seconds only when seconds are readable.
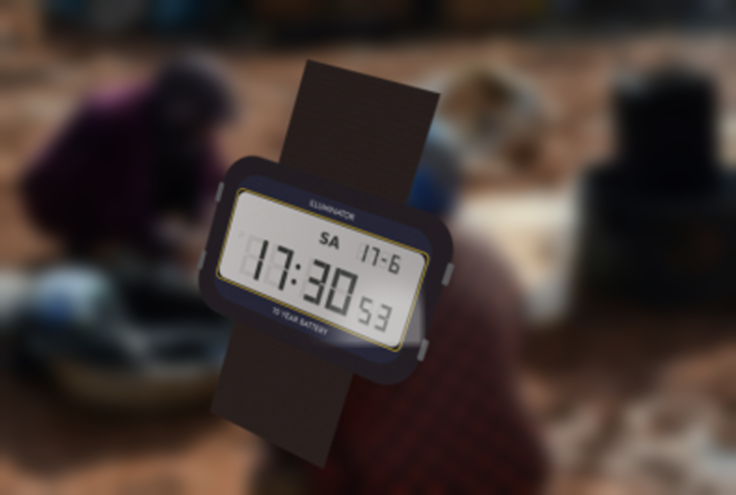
17.30.53
